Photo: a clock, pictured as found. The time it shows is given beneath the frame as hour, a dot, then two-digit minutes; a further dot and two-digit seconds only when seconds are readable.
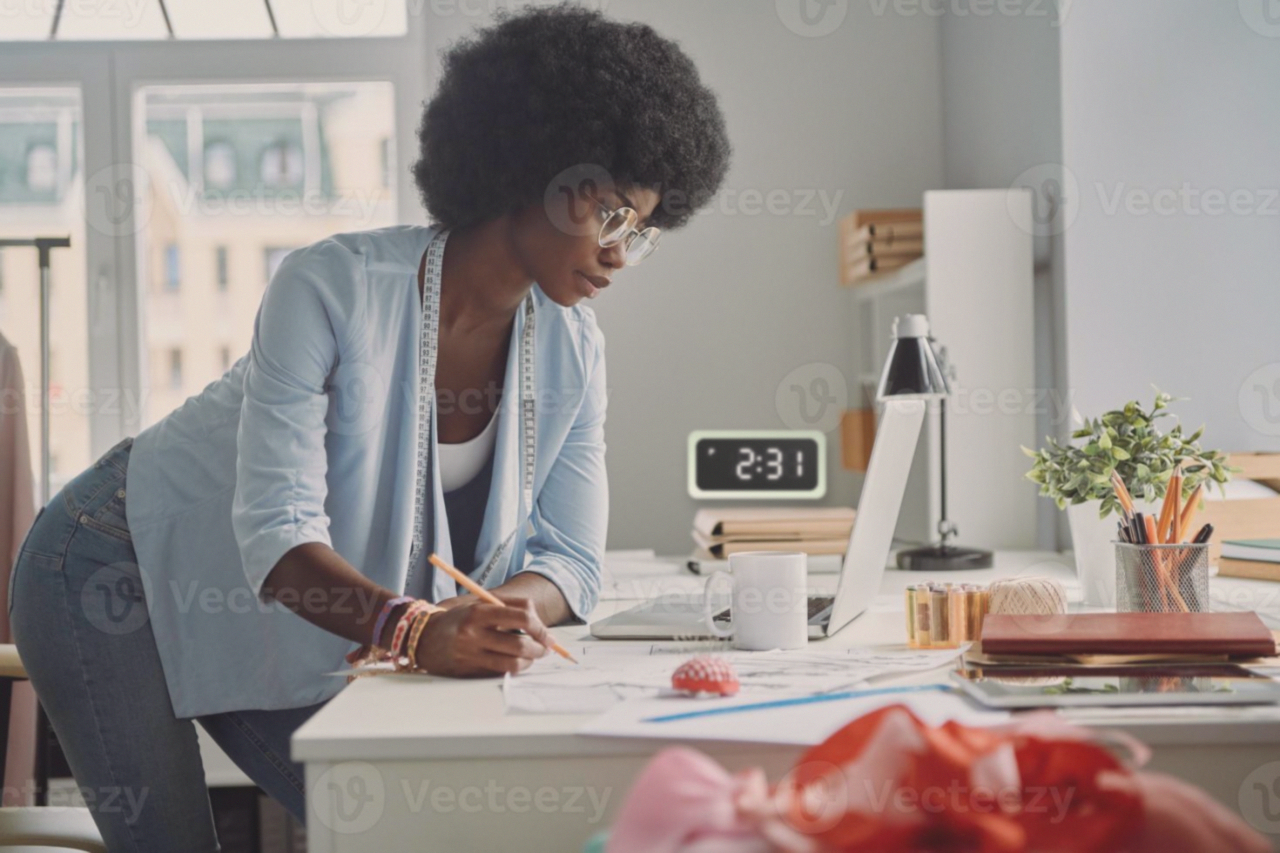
2.31
